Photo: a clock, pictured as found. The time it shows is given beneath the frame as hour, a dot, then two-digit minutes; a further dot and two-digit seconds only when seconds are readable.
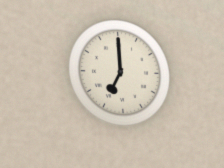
7.00
